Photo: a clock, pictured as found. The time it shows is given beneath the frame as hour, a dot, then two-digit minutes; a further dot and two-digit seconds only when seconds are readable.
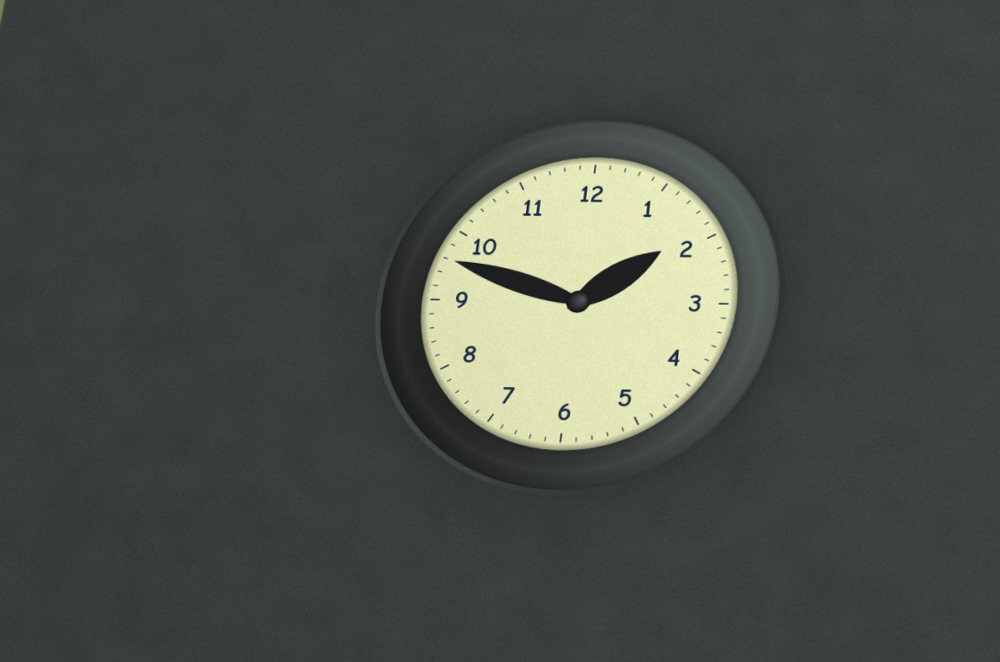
1.48
